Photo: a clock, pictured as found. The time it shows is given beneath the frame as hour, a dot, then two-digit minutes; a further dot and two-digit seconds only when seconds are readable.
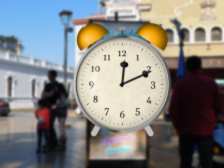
12.11
